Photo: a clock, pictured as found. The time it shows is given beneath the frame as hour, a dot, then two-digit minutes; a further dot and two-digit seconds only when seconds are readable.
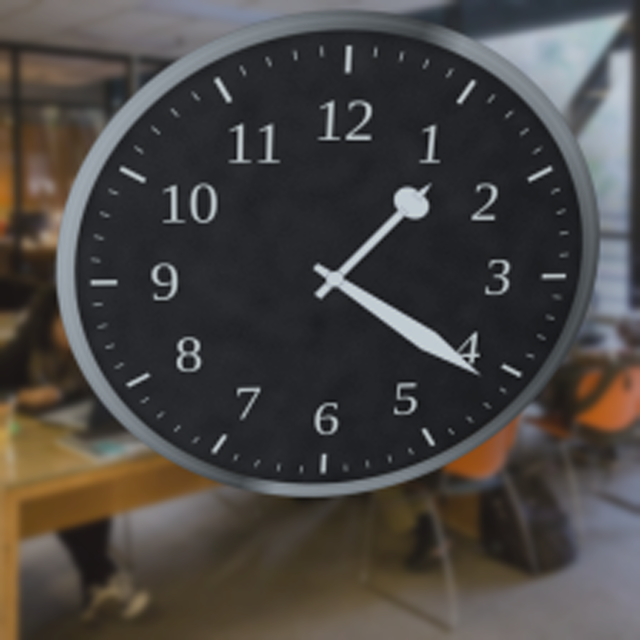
1.21
